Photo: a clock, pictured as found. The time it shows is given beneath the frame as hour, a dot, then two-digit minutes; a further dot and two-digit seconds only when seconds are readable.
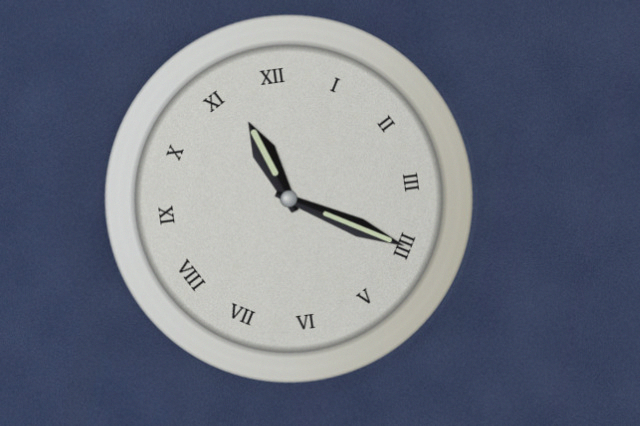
11.20
